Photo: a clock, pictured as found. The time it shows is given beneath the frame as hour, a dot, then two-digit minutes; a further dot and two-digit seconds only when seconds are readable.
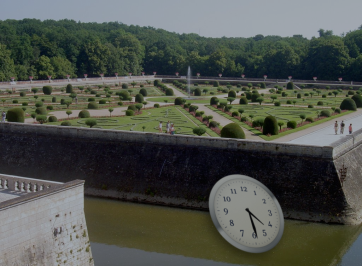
4.29
